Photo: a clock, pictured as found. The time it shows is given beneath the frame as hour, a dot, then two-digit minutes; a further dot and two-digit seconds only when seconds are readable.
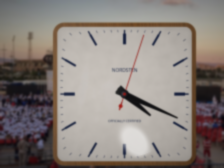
4.19.03
